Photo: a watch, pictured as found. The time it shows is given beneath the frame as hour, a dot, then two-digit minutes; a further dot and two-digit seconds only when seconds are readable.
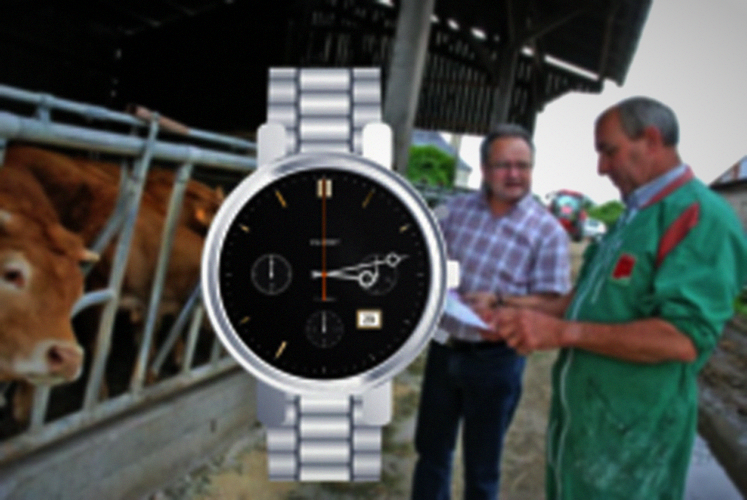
3.13
